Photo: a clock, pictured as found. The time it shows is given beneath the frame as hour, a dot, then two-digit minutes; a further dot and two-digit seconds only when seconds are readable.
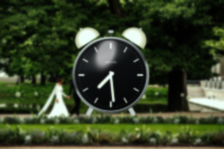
7.29
